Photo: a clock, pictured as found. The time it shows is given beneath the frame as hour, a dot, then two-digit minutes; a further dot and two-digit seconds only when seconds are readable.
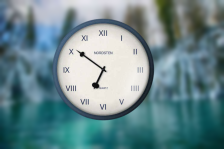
6.51
